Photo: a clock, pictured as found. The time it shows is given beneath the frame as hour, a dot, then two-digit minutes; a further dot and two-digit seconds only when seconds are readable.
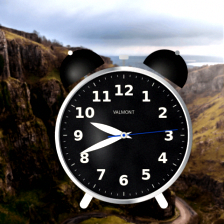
9.41.14
